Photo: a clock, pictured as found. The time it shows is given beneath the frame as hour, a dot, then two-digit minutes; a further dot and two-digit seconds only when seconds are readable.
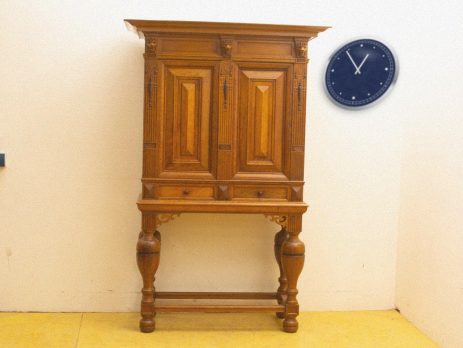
12.54
